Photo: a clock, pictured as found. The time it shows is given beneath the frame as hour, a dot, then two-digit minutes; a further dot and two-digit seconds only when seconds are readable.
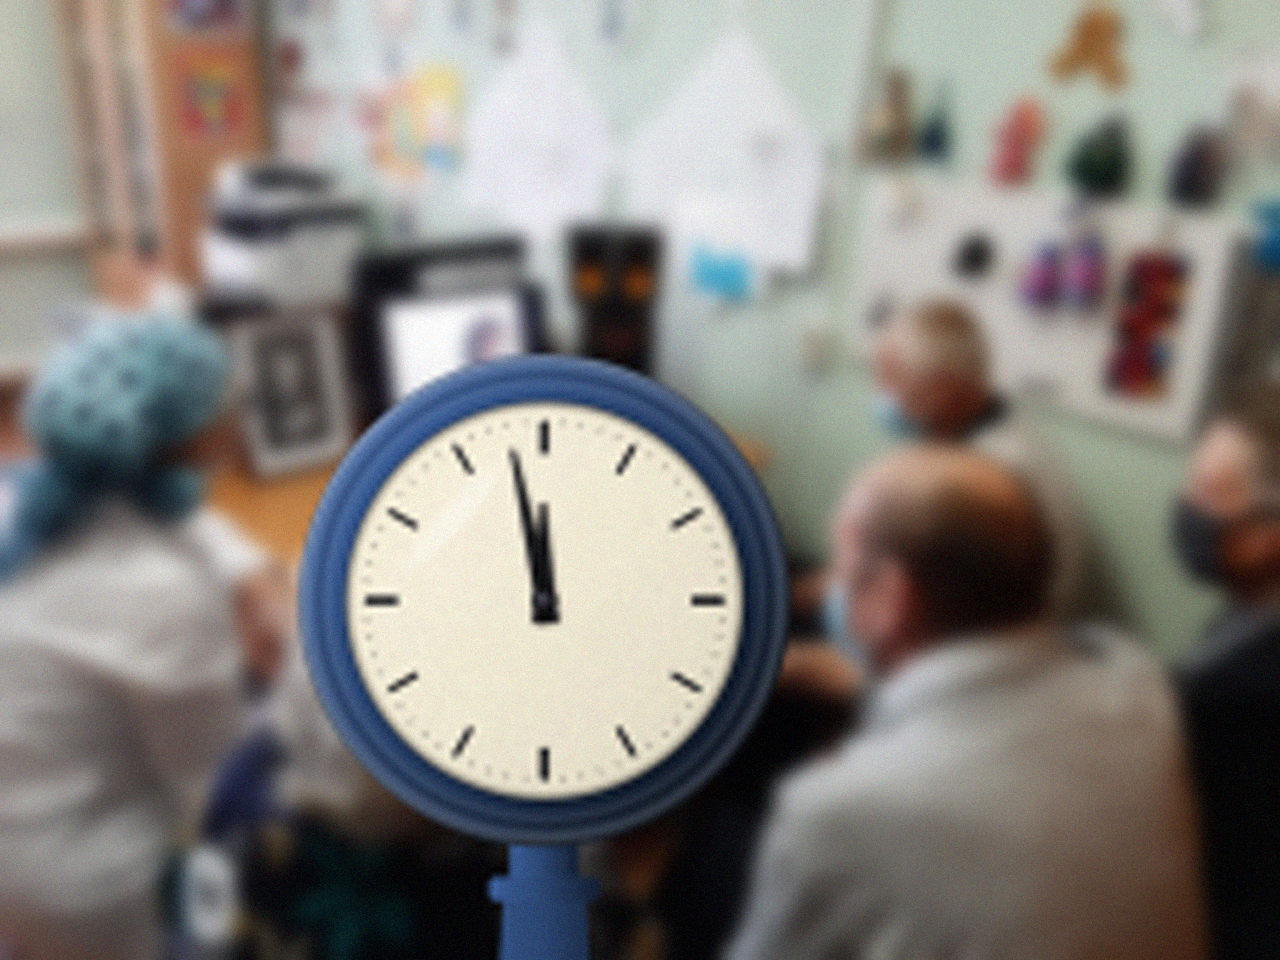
11.58
